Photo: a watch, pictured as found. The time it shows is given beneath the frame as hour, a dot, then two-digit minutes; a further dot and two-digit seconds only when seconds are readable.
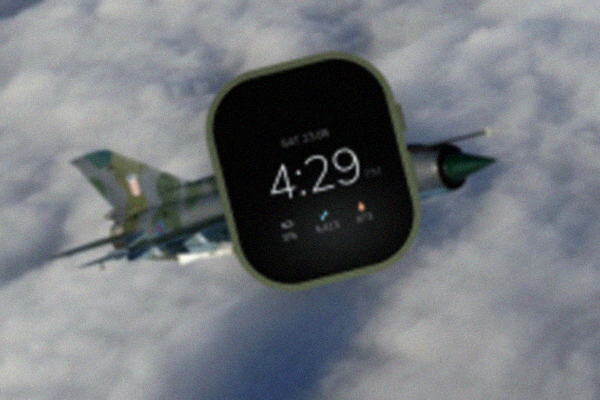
4.29
